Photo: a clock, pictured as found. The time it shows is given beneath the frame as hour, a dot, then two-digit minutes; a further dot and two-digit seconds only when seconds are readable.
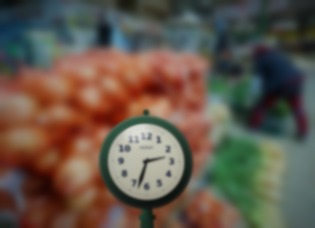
2.33
